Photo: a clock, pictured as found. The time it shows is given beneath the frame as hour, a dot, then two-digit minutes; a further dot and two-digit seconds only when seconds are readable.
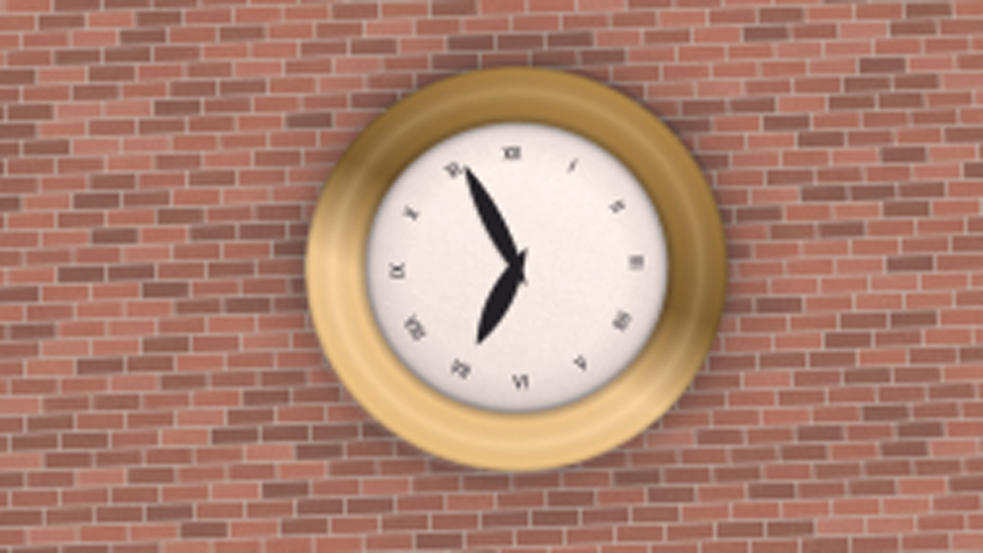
6.56
